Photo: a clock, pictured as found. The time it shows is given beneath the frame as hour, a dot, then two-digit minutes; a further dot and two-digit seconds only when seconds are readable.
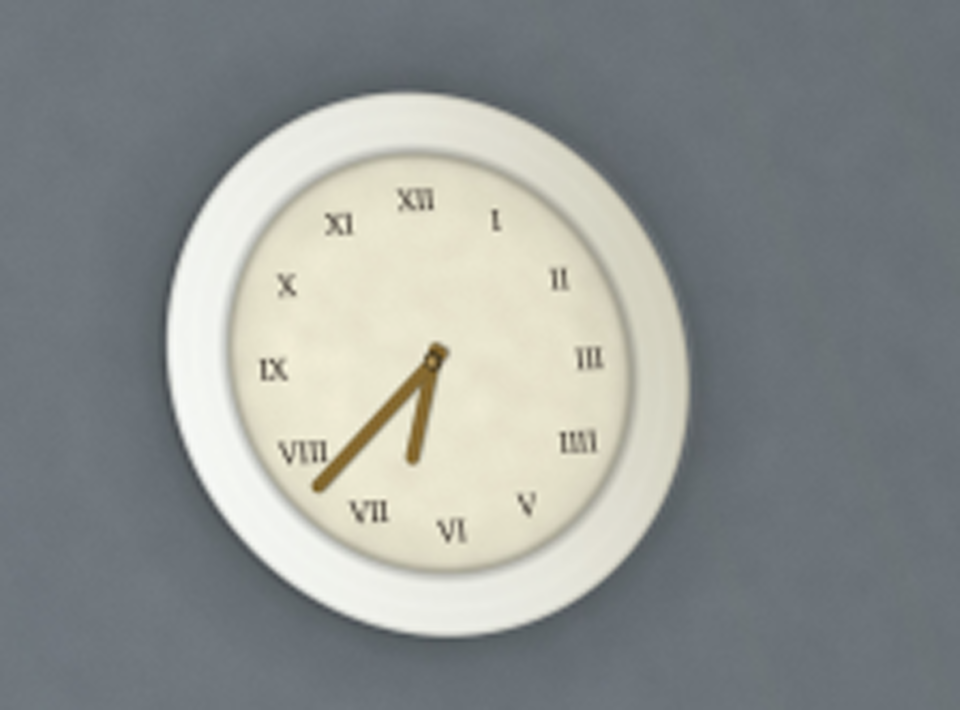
6.38
